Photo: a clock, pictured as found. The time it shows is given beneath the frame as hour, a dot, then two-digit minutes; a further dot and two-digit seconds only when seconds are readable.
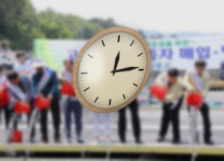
12.14
